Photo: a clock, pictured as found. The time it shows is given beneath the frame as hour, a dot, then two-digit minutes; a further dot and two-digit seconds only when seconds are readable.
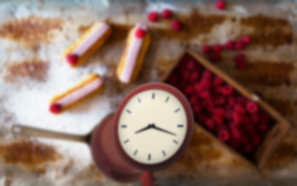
8.18
